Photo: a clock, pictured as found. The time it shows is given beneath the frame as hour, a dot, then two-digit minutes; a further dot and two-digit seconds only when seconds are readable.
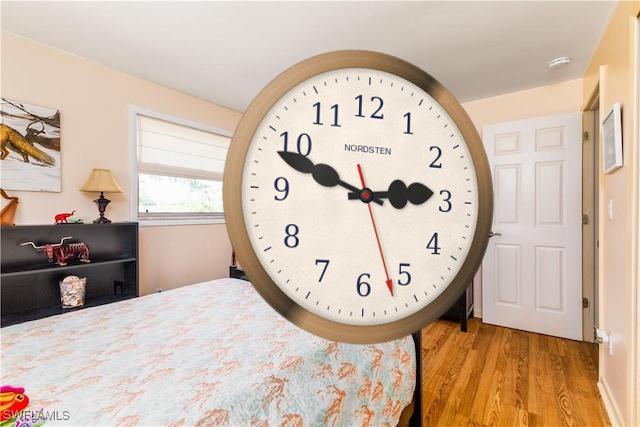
2.48.27
